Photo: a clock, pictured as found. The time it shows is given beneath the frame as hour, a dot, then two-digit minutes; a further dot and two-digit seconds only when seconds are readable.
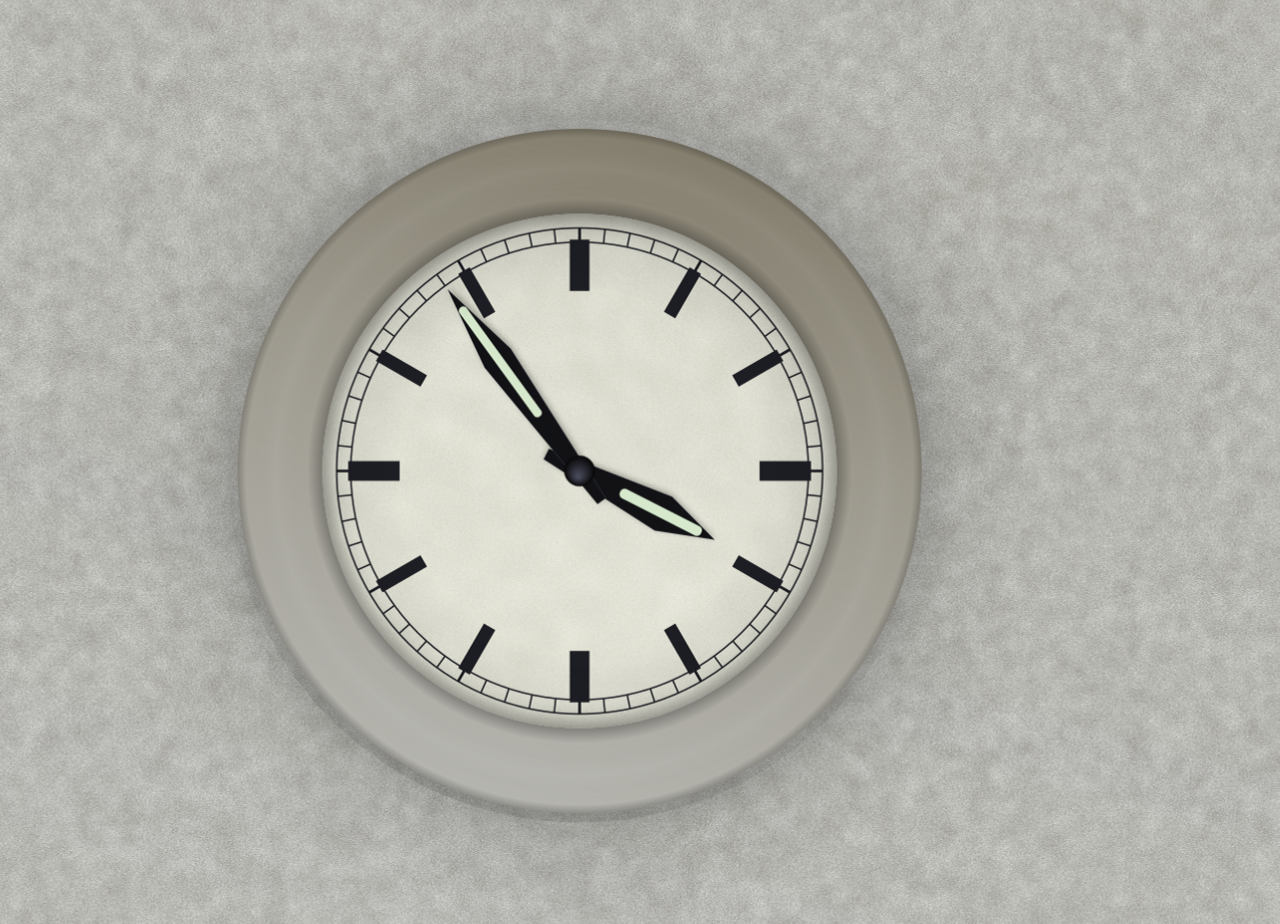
3.54
